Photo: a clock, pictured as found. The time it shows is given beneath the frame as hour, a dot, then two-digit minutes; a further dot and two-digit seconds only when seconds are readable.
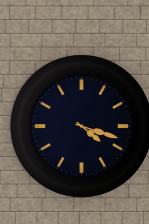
4.18
